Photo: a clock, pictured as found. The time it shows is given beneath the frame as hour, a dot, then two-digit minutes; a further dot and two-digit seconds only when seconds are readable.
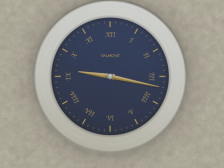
9.17
